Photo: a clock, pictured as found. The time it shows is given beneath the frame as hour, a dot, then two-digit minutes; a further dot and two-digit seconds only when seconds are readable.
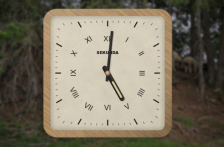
5.01
